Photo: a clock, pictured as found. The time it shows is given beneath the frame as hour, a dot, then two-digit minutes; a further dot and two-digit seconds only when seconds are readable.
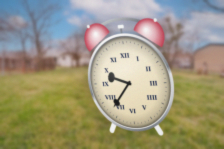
9.37
